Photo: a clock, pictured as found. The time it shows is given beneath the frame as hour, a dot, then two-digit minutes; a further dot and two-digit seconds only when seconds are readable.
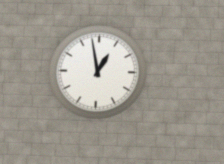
12.58
